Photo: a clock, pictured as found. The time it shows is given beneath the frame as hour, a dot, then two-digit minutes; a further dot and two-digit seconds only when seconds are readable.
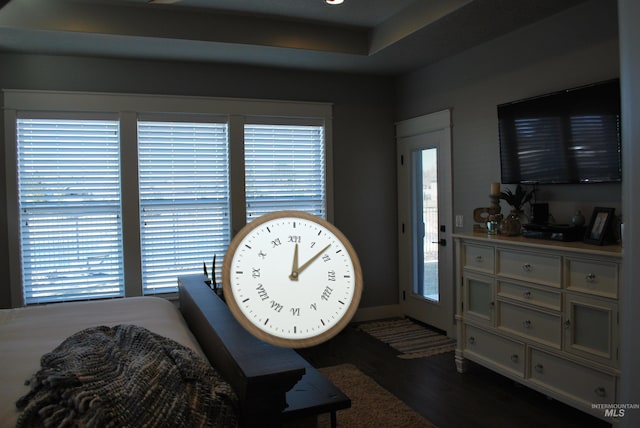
12.08
